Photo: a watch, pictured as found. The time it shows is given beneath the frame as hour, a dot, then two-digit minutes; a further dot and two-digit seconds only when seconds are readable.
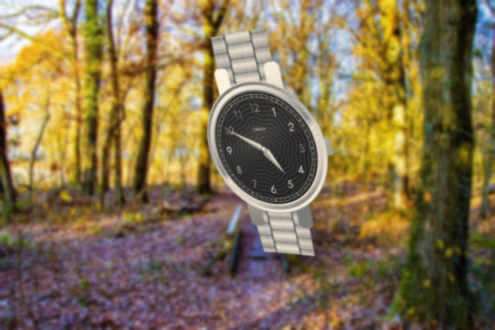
4.50
